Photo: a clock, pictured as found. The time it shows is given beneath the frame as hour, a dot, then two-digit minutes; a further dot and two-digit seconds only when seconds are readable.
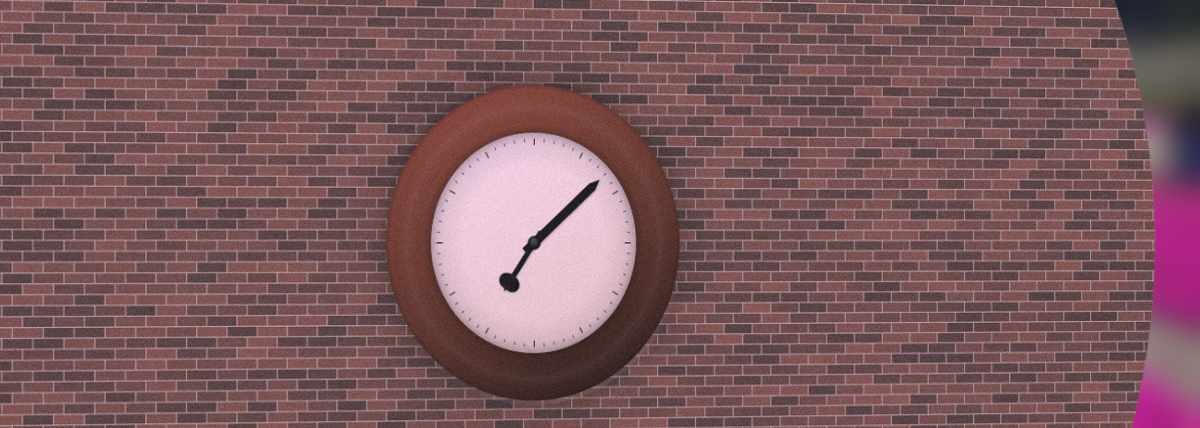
7.08
